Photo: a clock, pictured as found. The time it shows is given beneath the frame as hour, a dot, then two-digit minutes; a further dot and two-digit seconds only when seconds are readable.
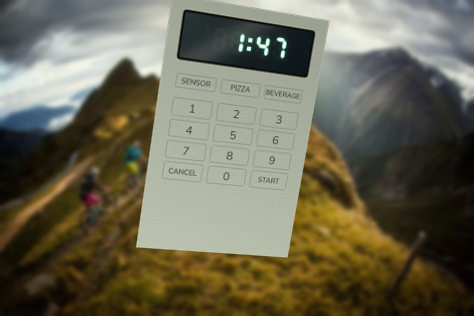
1.47
